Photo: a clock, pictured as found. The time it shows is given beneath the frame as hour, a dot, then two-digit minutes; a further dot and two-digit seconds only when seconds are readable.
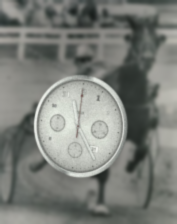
11.24
